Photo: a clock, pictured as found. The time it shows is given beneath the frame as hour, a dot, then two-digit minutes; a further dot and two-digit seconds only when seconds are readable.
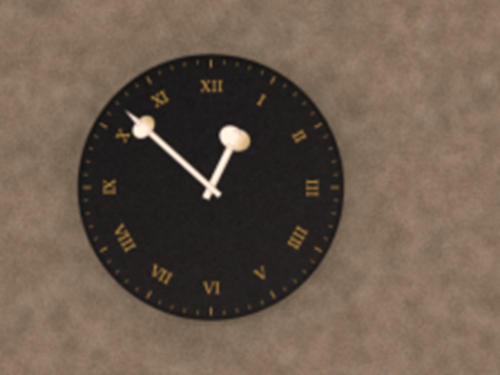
12.52
